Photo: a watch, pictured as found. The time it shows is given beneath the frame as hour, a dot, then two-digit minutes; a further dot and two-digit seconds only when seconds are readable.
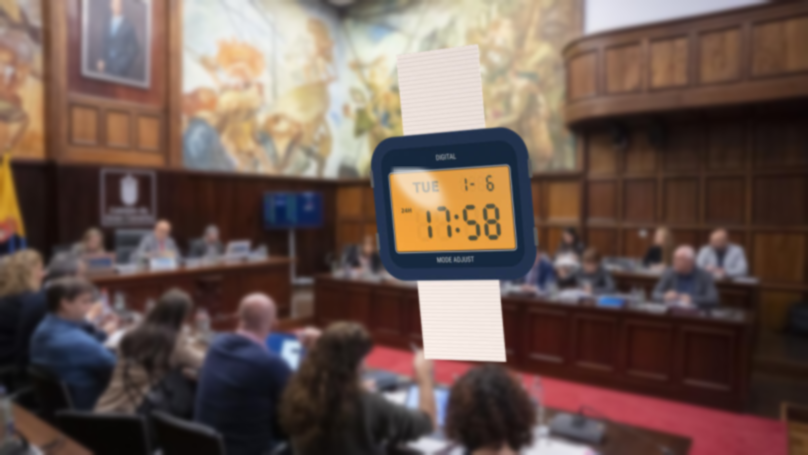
17.58
